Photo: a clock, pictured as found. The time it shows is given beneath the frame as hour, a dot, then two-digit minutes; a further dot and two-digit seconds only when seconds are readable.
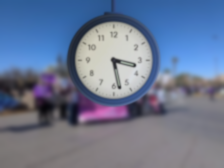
3.28
